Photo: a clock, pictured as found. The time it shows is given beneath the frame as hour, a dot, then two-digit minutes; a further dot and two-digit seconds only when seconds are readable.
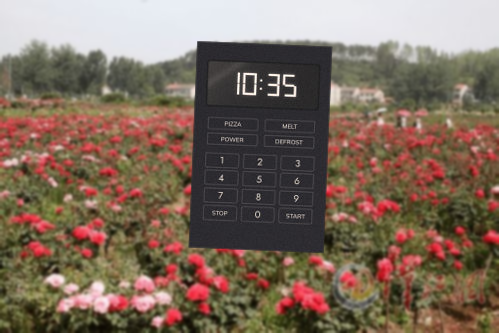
10.35
